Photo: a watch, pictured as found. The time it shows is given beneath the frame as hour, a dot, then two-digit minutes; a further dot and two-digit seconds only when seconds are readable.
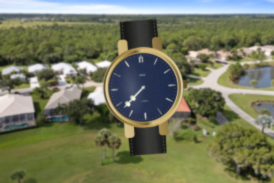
7.38
